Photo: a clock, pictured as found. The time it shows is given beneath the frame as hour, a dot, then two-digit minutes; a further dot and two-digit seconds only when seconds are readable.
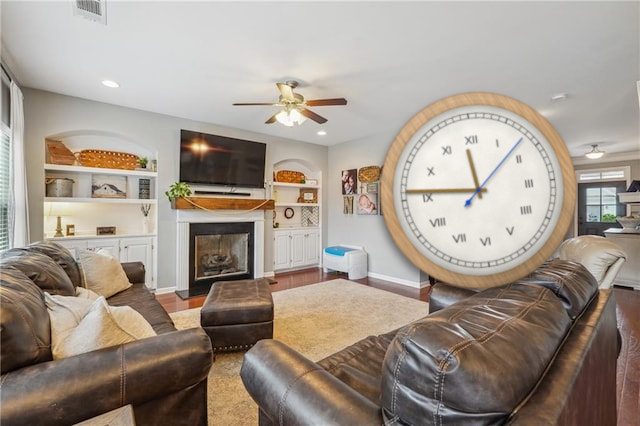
11.46.08
